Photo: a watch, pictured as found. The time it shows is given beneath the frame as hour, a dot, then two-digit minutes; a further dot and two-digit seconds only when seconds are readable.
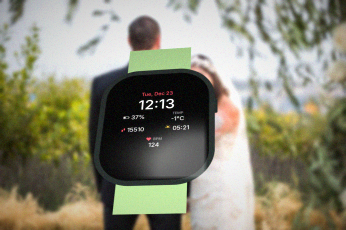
12.13
